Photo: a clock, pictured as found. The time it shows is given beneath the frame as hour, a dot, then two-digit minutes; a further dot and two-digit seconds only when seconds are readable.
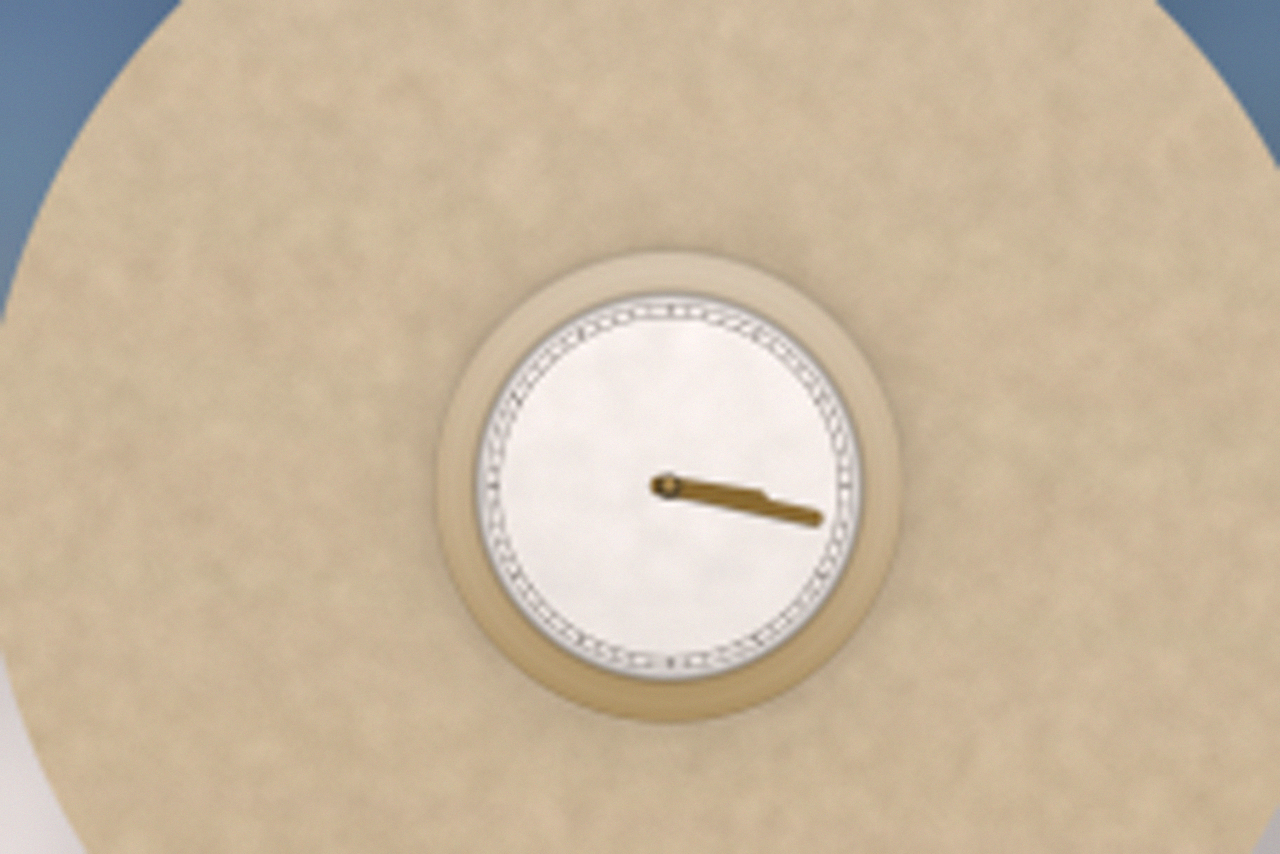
3.17
